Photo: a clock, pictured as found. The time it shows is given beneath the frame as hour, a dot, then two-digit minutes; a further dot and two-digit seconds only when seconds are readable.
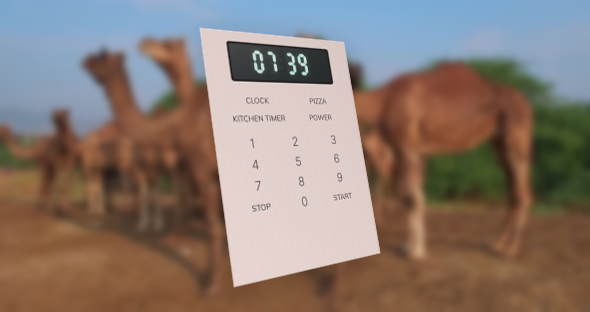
7.39
